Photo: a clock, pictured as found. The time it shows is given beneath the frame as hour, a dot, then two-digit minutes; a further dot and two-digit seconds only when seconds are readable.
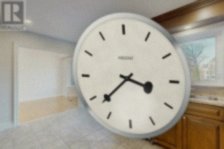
3.38
